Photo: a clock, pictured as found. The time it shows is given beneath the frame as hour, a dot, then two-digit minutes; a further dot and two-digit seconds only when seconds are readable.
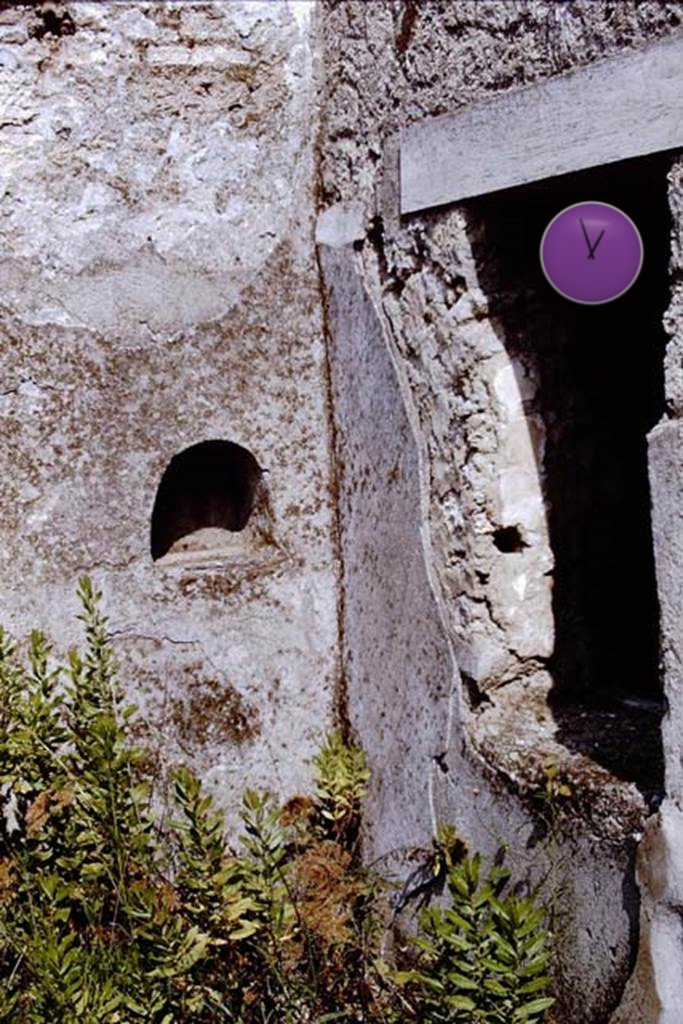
12.57
